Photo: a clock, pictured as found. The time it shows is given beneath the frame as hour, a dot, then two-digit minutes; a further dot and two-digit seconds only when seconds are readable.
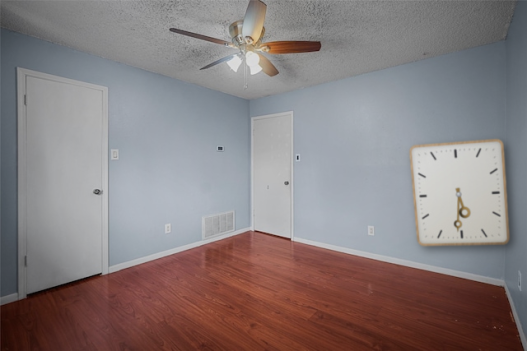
5.31
